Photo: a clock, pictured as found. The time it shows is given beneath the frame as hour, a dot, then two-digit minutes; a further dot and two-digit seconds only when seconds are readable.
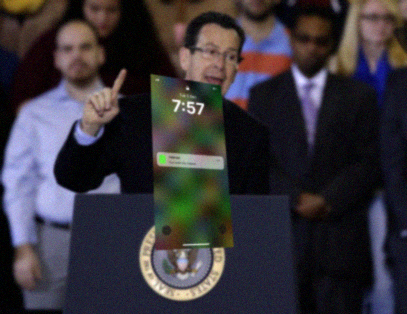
7.57
